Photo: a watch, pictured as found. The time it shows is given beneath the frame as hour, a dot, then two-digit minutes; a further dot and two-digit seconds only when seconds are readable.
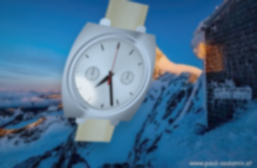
7.27
